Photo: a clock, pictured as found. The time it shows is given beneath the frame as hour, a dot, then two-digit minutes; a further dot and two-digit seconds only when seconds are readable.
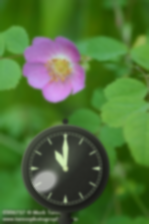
11.00
